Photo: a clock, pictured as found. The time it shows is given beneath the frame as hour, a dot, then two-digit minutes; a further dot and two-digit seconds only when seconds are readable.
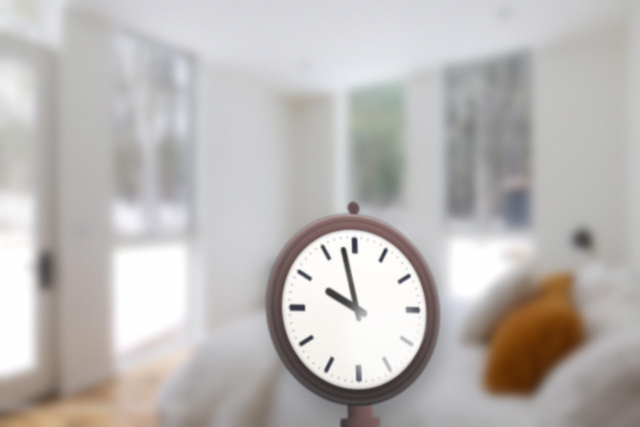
9.58
